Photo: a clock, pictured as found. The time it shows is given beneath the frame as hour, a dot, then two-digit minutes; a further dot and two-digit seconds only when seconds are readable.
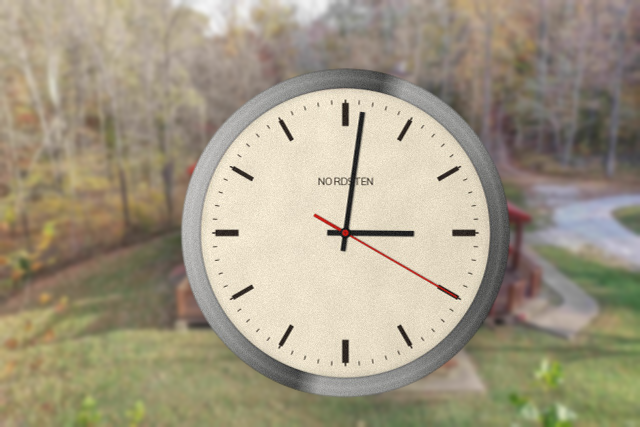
3.01.20
